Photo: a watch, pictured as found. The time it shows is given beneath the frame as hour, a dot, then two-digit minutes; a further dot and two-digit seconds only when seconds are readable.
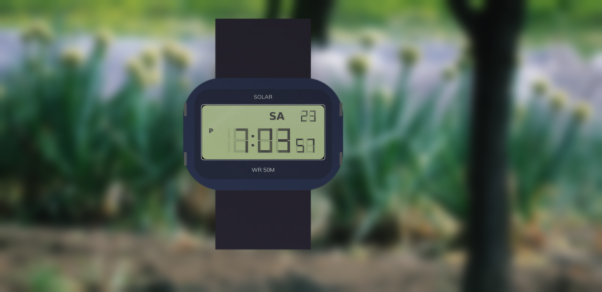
7.03.57
